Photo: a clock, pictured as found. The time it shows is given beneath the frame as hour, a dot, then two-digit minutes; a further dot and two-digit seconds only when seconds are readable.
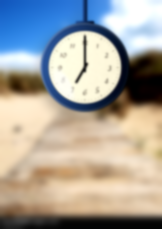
7.00
